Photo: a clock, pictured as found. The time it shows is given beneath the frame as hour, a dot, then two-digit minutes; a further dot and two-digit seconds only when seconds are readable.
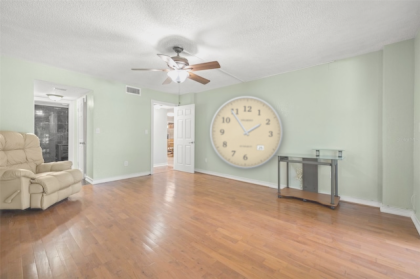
1.54
